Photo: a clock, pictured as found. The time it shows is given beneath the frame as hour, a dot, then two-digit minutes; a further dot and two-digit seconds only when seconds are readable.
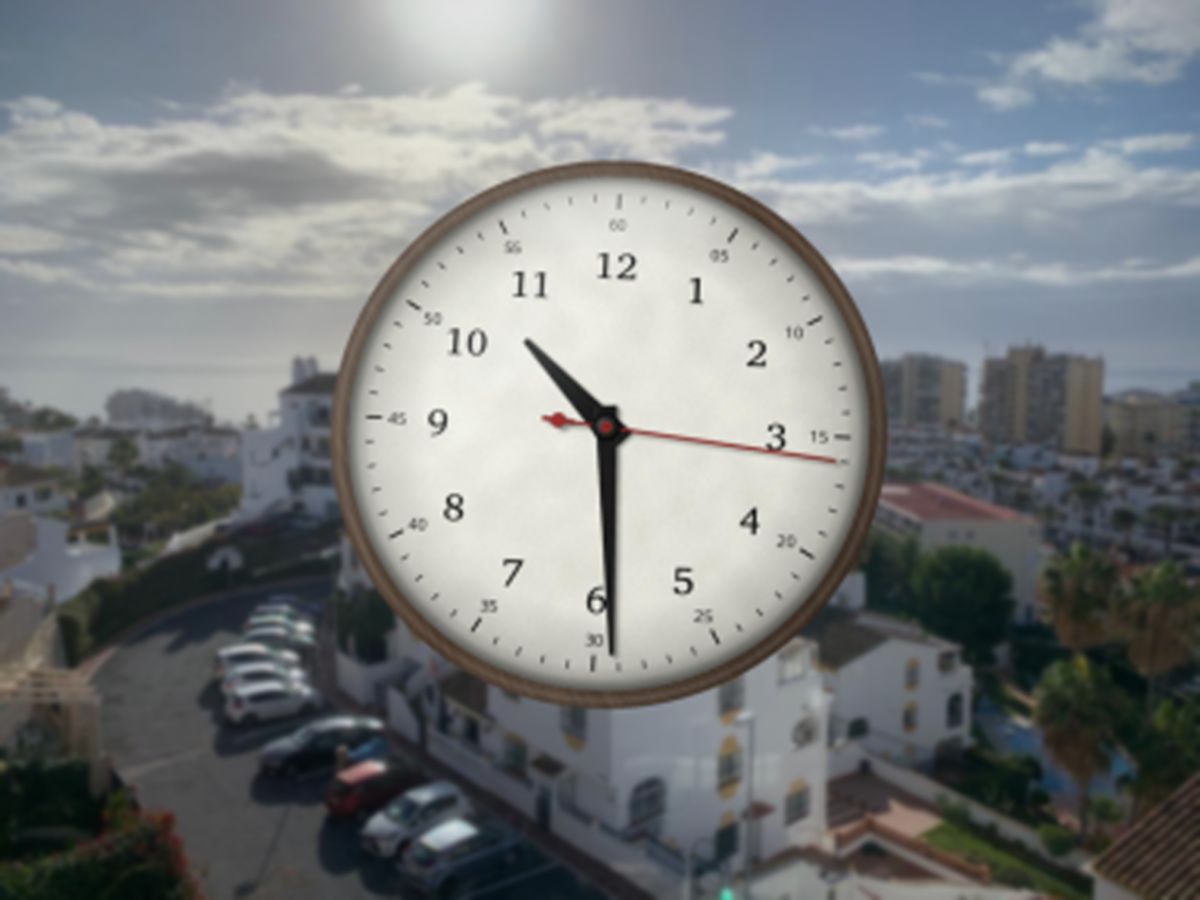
10.29.16
